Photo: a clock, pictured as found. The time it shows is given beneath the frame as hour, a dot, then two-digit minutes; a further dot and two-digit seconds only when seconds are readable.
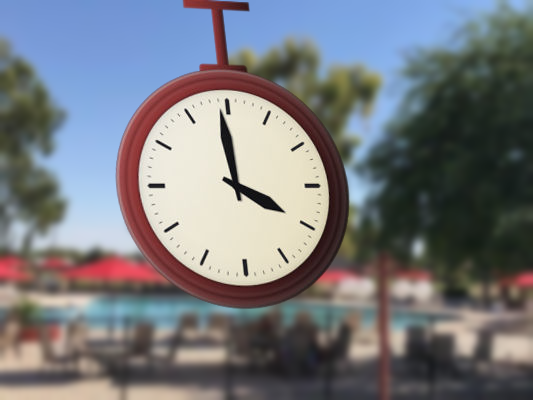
3.59
